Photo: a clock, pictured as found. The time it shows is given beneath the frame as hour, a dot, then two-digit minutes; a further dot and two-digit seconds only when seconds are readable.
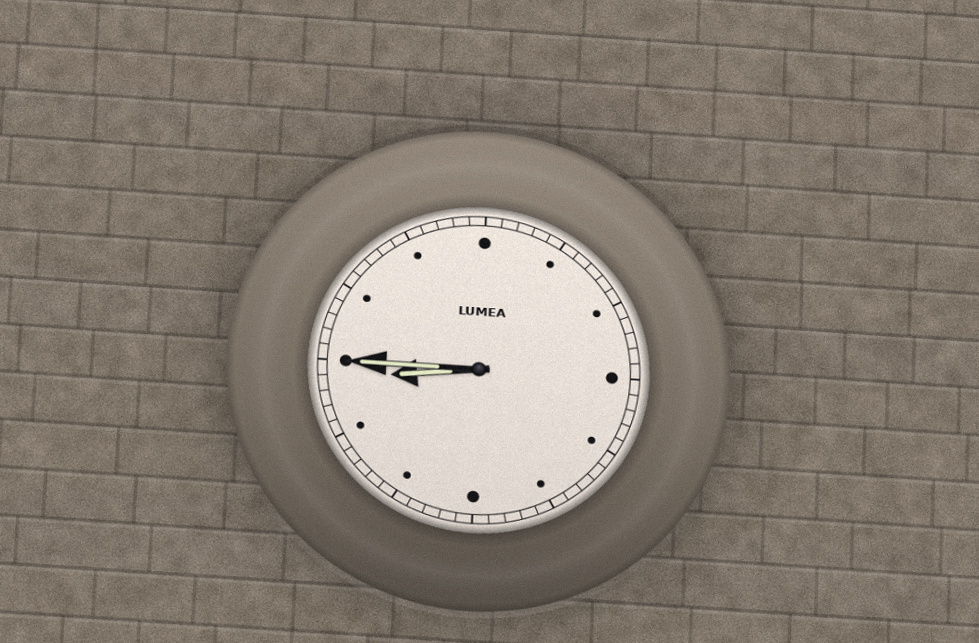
8.45
